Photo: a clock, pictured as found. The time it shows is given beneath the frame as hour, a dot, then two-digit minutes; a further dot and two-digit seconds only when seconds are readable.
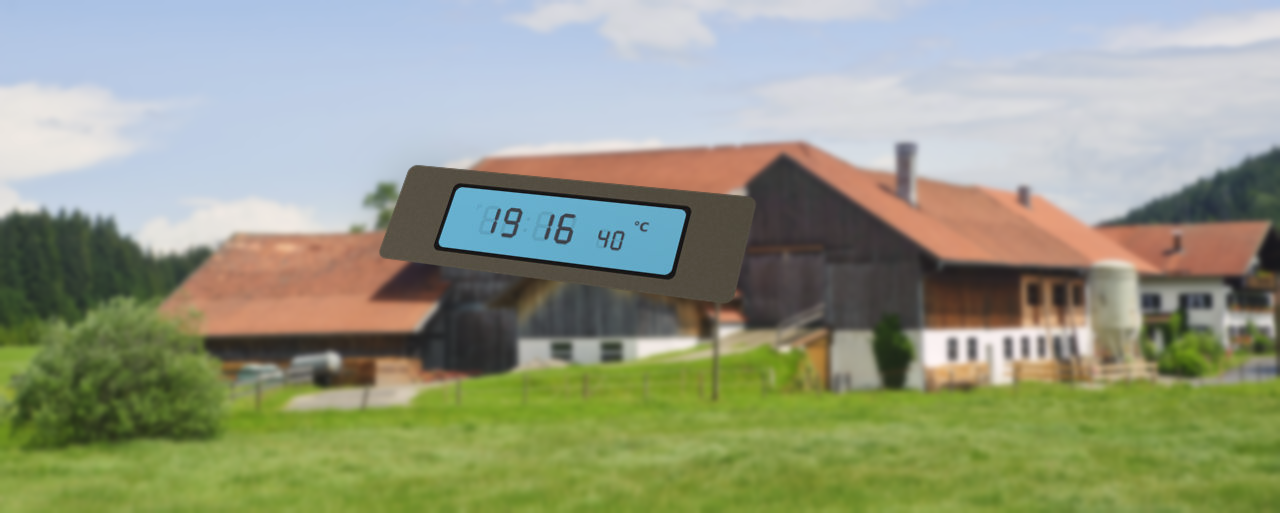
19.16
